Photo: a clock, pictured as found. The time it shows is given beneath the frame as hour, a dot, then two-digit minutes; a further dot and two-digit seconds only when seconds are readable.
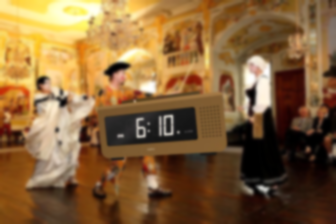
6.10
